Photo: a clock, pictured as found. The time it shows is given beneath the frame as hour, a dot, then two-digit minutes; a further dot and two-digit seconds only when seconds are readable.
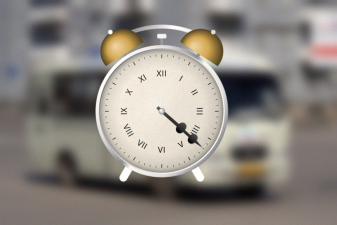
4.22
